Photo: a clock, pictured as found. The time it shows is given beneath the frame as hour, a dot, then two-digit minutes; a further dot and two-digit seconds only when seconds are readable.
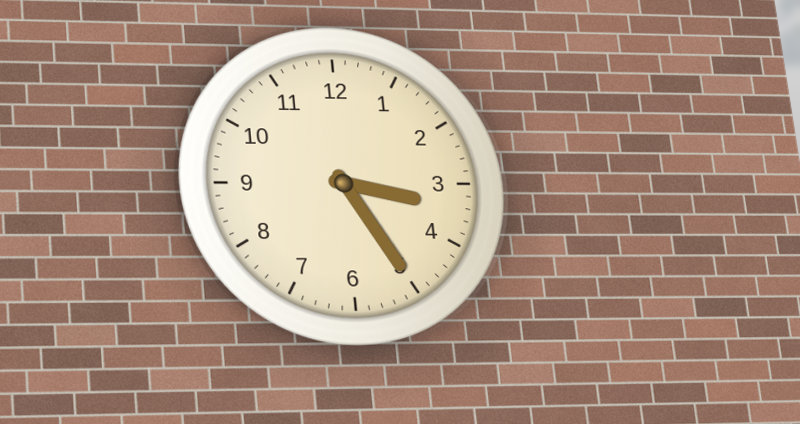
3.25
